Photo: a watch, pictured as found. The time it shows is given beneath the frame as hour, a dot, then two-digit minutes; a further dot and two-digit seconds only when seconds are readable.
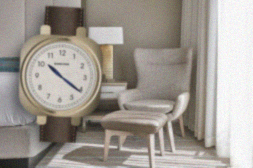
10.21
